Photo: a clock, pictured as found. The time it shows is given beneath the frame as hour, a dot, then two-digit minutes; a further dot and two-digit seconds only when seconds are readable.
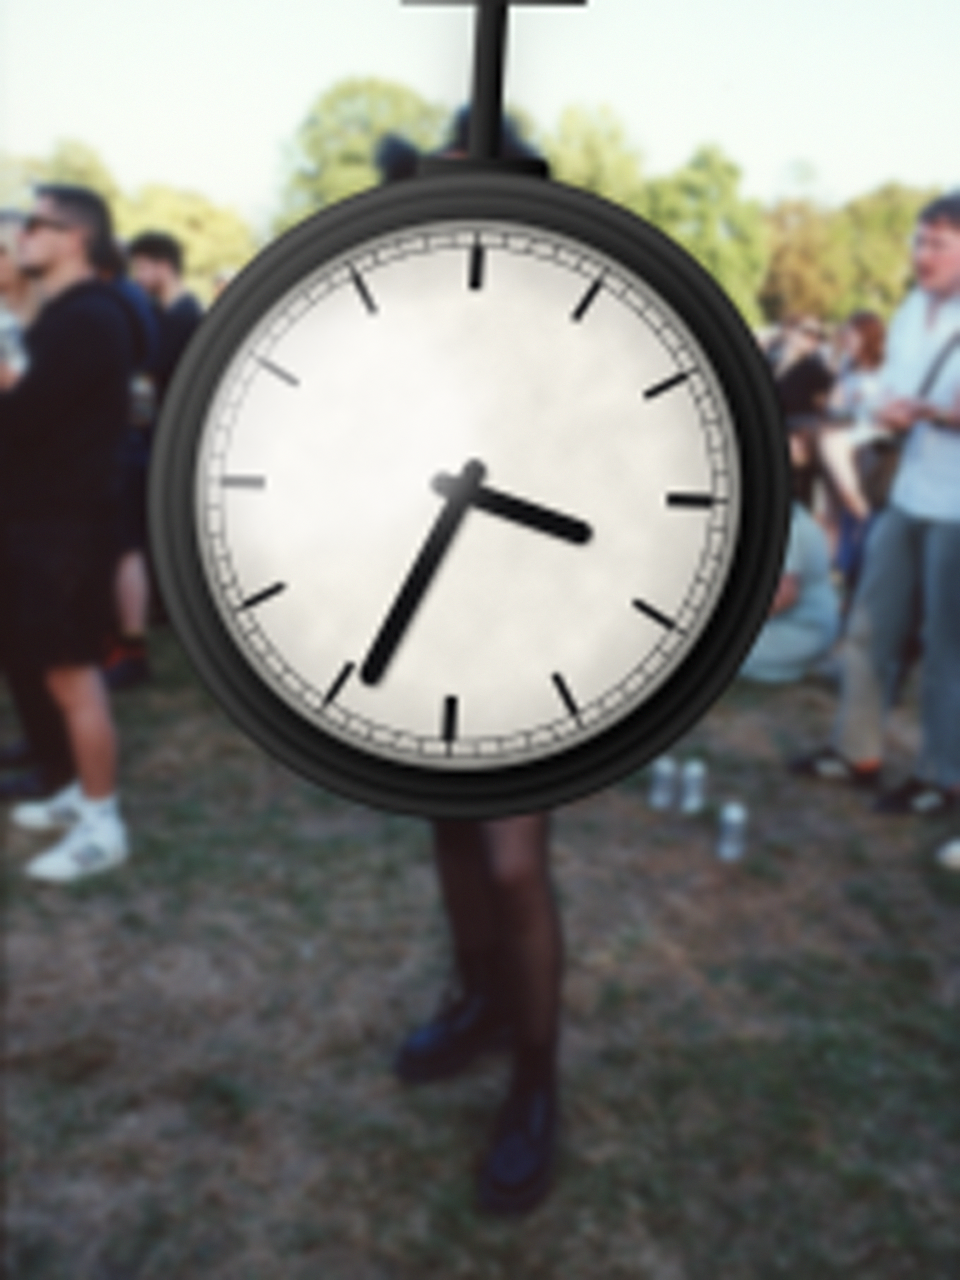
3.34
